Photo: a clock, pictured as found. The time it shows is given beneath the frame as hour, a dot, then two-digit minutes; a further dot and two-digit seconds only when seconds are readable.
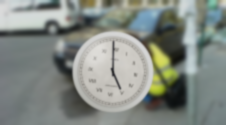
4.59
